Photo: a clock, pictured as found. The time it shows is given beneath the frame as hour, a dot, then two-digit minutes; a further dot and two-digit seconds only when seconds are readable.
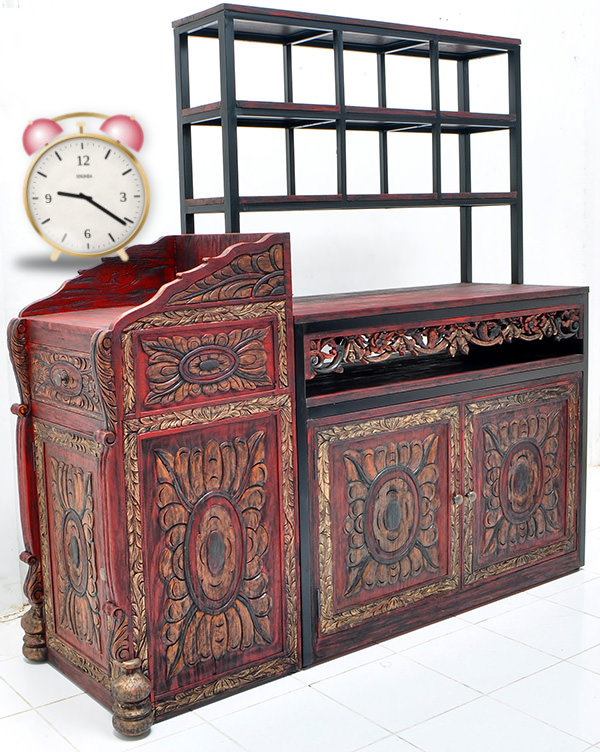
9.21
